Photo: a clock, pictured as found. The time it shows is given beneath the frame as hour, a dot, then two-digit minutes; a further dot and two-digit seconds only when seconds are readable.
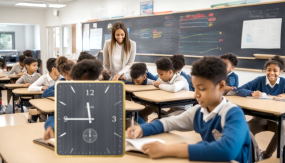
11.45
